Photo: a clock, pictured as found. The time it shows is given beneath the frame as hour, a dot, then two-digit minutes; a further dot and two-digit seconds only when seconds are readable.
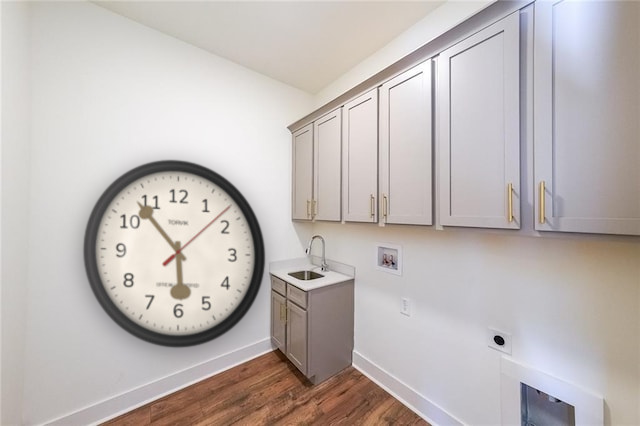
5.53.08
